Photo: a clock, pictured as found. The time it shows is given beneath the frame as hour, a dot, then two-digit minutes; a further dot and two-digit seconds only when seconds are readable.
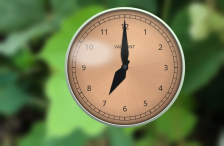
7.00
